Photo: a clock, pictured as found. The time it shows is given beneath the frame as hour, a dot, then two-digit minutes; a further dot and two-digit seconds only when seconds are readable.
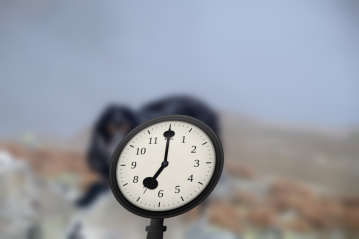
7.00
